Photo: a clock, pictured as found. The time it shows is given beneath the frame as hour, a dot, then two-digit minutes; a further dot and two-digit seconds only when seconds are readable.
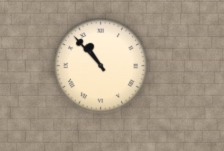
10.53
